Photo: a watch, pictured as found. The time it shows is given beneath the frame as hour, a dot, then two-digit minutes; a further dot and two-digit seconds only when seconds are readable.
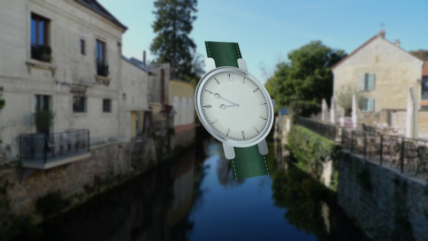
8.50
